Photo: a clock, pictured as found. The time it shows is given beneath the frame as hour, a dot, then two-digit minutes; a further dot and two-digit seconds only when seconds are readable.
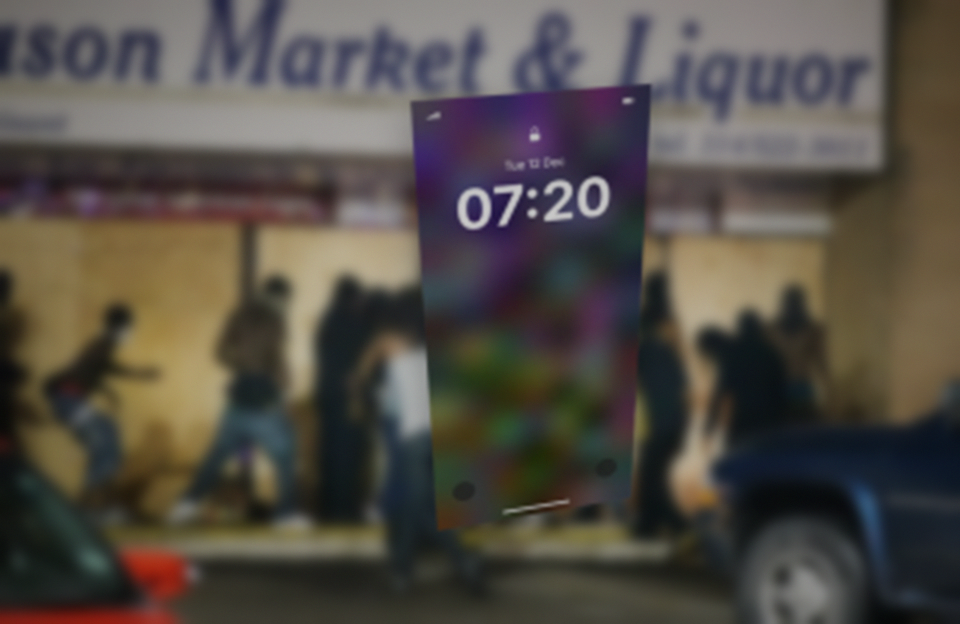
7.20
